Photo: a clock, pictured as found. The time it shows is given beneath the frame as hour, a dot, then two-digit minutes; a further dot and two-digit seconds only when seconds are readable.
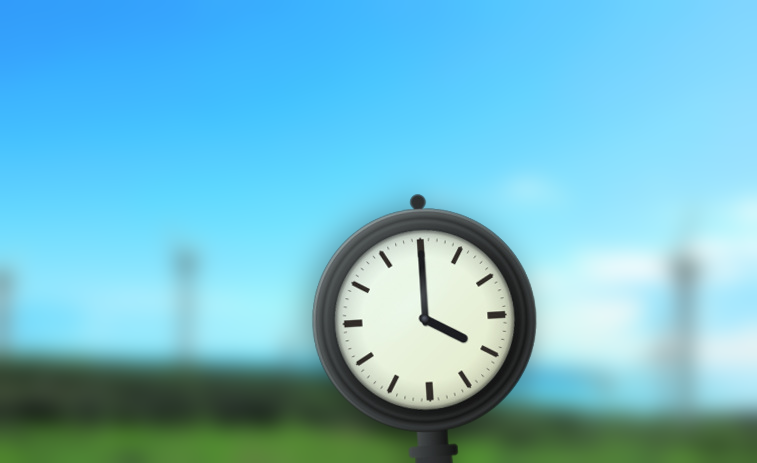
4.00
